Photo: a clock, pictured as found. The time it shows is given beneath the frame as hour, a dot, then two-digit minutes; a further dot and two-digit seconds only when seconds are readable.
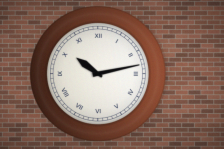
10.13
